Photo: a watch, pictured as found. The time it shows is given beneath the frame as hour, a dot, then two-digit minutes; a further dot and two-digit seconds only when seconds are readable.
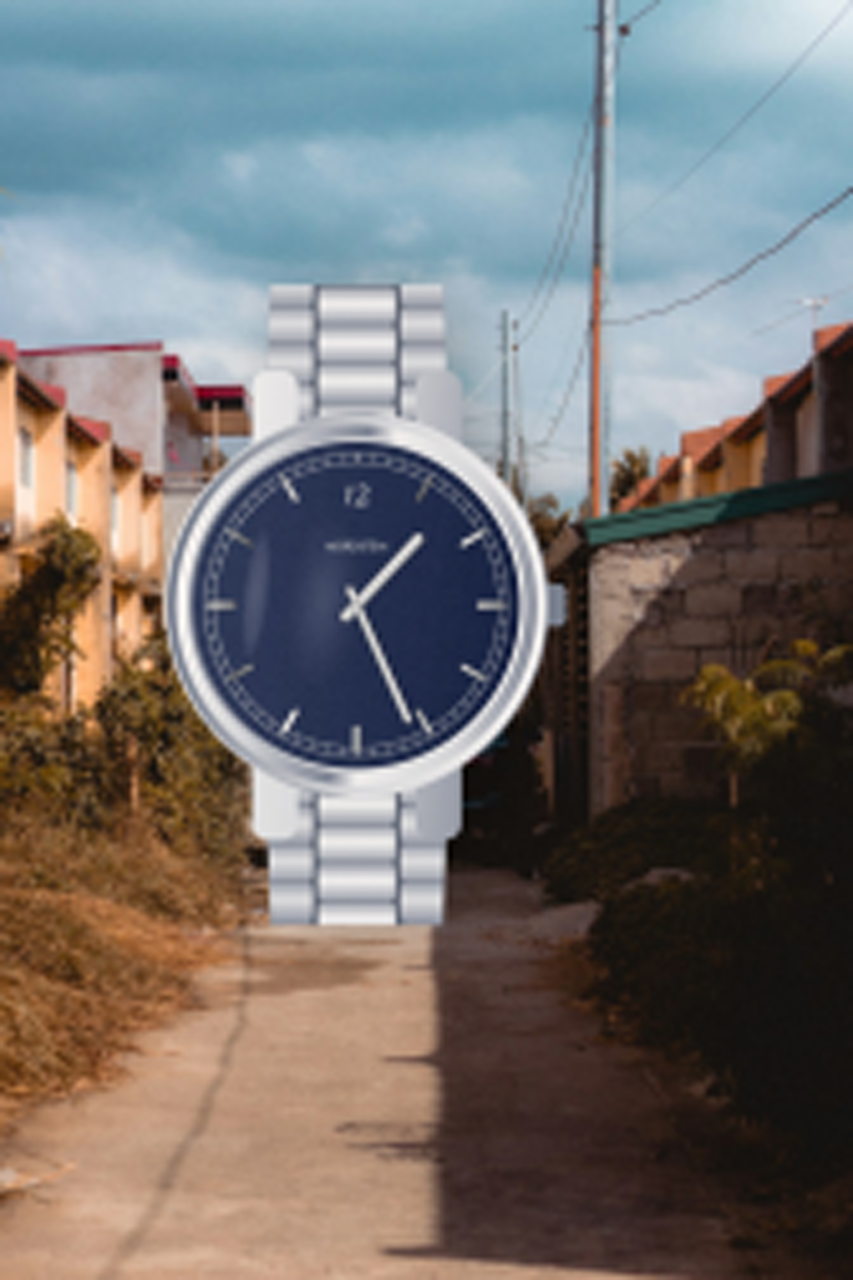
1.26
